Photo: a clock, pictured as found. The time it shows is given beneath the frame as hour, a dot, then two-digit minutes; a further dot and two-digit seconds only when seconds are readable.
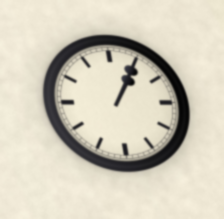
1.05
